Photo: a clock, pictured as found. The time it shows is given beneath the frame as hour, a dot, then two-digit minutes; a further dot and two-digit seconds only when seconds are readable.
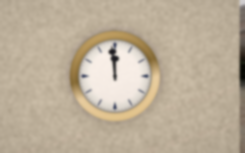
11.59
